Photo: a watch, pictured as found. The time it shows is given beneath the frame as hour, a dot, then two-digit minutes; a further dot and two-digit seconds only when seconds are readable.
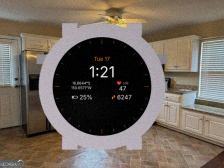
1.21
